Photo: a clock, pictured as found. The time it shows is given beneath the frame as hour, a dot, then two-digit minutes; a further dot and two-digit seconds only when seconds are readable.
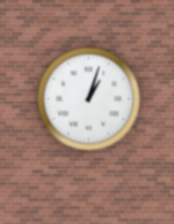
1.03
